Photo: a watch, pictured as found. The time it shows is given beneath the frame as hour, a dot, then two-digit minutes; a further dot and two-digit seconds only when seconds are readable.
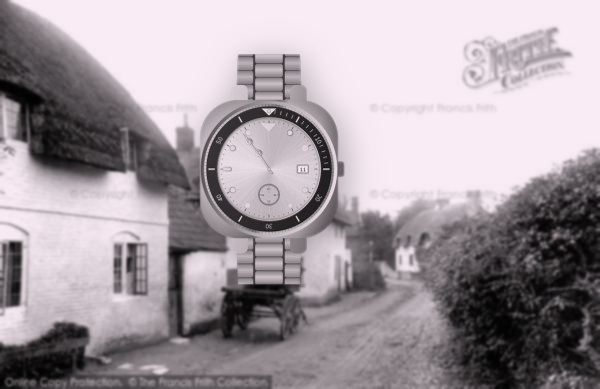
10.54
